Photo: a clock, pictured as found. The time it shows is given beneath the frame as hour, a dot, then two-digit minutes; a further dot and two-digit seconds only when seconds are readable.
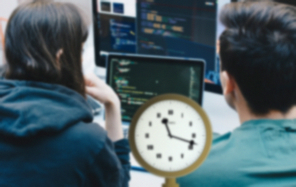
11.18
